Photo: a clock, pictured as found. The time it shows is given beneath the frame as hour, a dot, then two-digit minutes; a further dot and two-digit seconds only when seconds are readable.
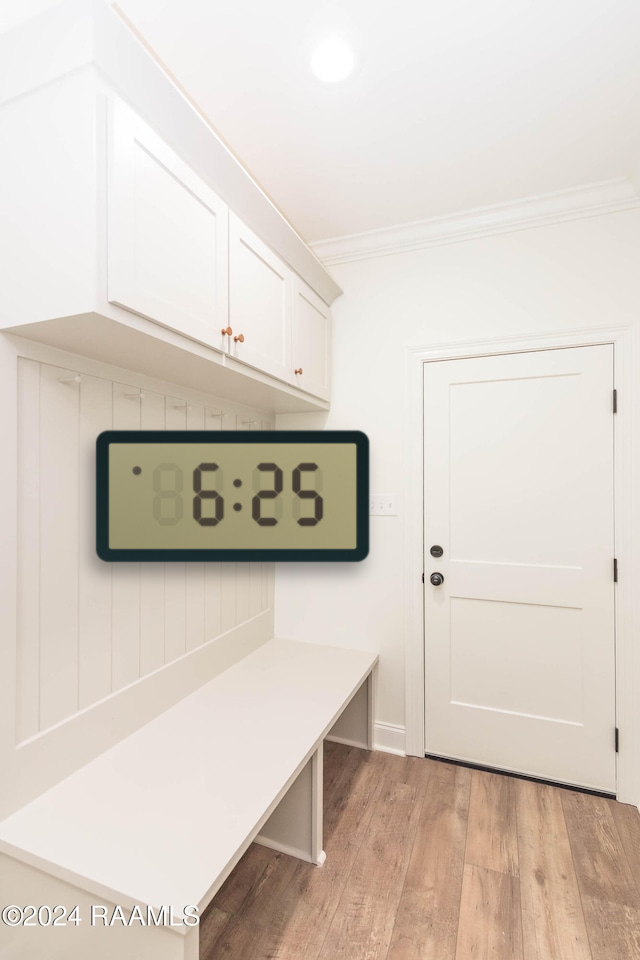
6.25
